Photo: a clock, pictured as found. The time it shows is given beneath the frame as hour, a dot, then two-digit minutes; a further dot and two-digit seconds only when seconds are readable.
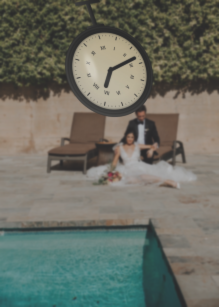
7.13
